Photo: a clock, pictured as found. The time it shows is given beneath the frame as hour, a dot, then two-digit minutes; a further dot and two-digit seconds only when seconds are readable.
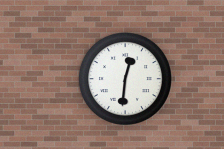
12.31
